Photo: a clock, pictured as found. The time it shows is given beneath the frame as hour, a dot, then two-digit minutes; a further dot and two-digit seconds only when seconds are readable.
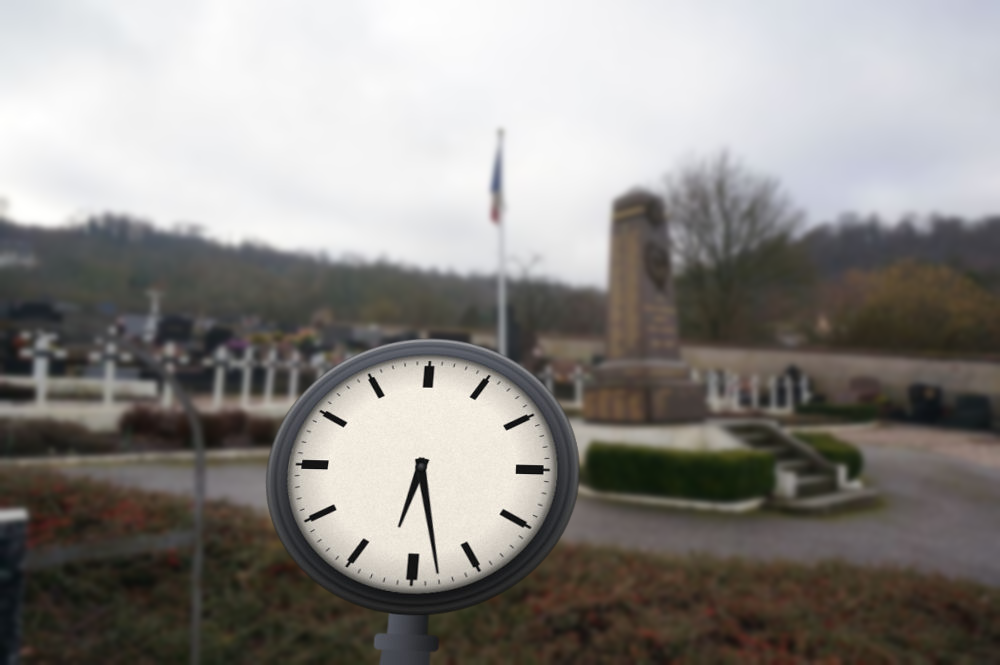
6.28
